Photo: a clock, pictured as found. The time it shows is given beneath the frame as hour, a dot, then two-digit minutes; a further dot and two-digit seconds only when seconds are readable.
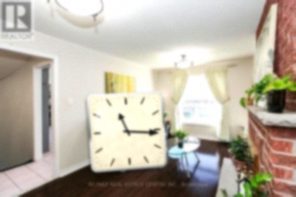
11.16
